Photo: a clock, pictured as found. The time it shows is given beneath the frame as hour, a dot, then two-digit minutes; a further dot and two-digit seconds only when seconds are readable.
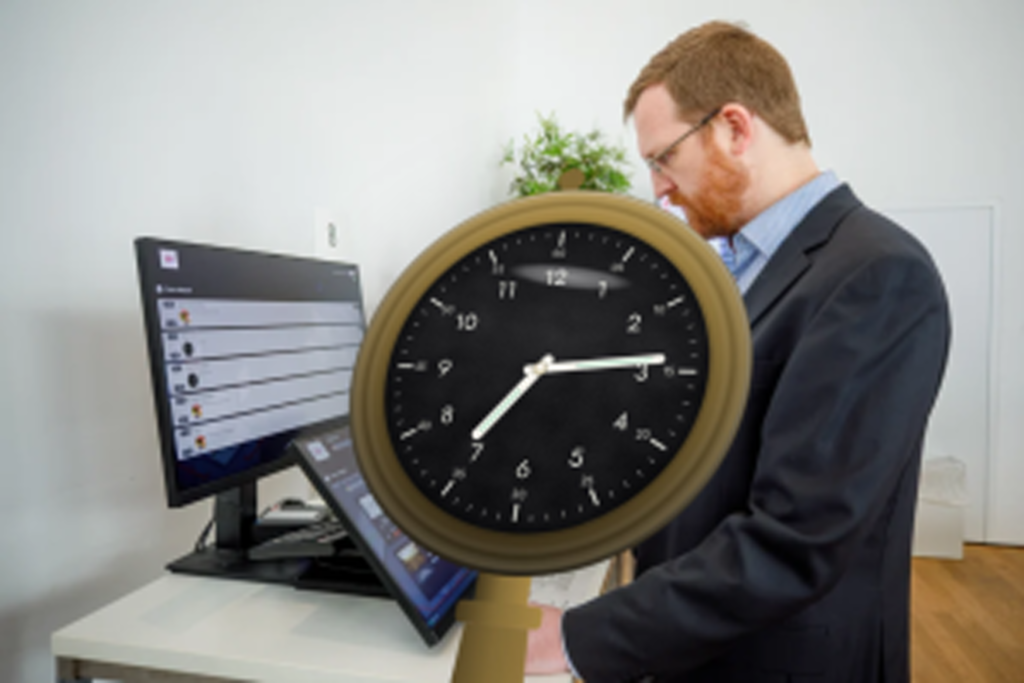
7.14
